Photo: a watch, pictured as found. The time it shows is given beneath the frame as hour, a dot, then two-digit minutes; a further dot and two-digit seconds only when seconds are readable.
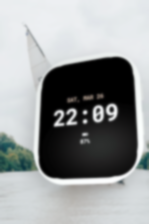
22.09
